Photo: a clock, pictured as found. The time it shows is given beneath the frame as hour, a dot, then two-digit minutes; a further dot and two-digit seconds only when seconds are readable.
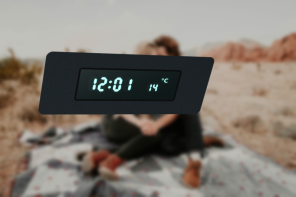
12.01
